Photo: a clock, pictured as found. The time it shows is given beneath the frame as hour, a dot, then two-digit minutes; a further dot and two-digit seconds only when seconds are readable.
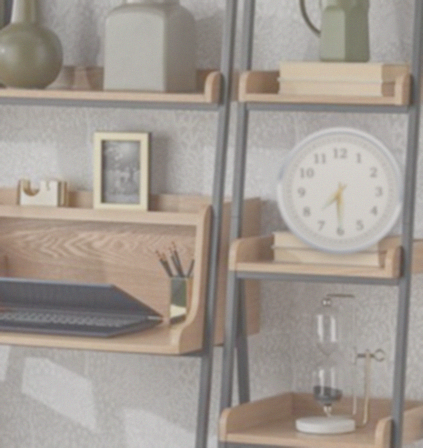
7.30
